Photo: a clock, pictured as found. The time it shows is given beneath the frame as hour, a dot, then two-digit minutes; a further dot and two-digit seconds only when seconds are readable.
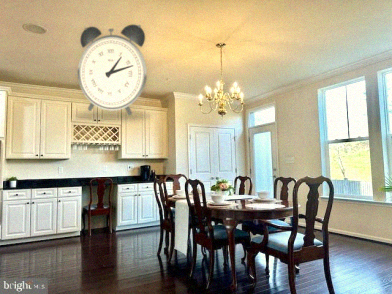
1.12
